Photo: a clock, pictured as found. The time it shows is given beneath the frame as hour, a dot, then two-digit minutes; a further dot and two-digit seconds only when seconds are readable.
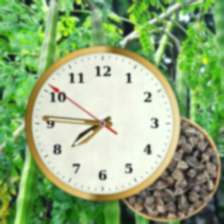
7.45.51
